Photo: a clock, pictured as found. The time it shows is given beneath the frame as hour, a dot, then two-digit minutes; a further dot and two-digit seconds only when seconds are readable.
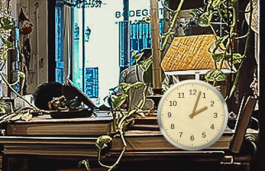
2.03
